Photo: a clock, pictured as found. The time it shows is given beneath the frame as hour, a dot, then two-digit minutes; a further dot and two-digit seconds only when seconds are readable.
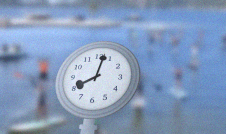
8.02
